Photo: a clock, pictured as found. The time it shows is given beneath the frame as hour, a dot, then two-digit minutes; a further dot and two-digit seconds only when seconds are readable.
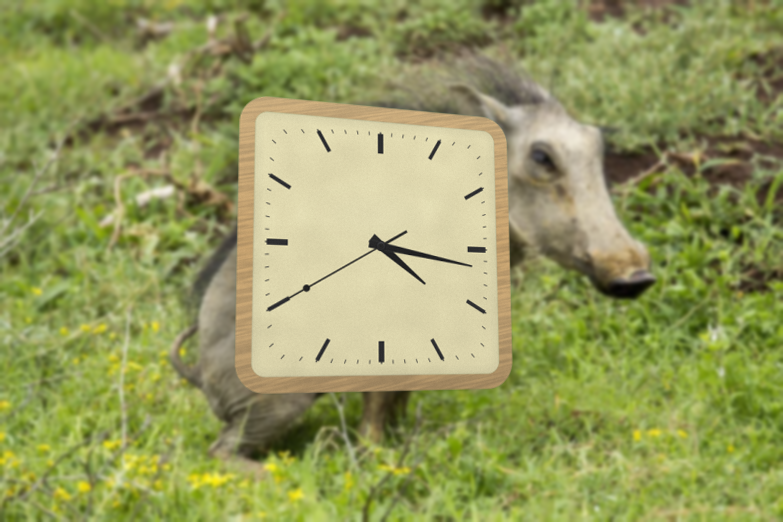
4.16.40
